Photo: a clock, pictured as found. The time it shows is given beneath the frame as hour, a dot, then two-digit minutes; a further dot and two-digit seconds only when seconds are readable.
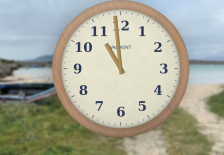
10.59
